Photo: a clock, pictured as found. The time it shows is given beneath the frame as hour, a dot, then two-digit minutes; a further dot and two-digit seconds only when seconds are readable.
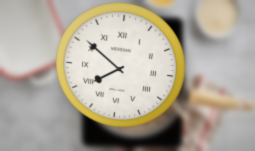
7.51
